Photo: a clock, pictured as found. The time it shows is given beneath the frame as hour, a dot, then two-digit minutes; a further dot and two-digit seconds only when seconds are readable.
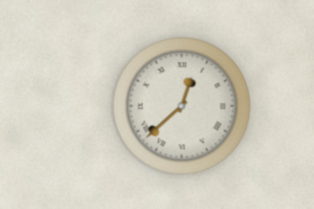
12.38
